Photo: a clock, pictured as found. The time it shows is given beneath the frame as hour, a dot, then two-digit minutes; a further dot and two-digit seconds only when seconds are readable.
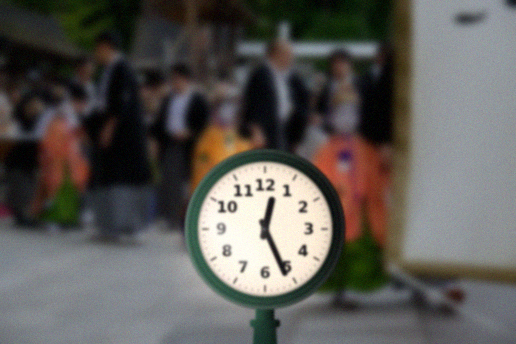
12.26
